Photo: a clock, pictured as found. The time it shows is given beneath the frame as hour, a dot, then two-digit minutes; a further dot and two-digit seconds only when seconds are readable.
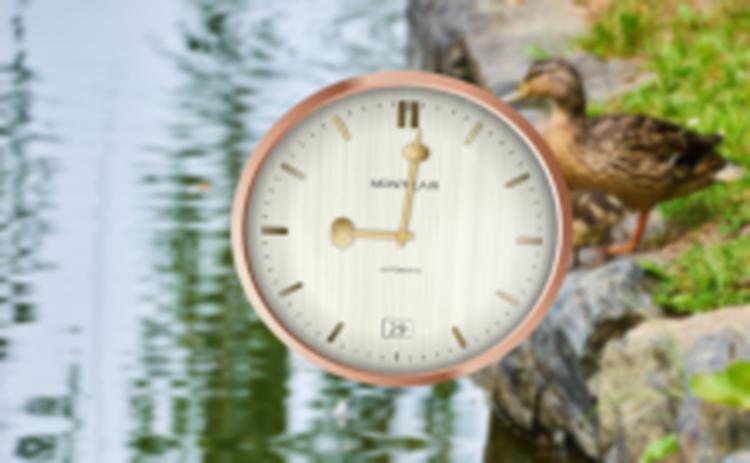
9.01
